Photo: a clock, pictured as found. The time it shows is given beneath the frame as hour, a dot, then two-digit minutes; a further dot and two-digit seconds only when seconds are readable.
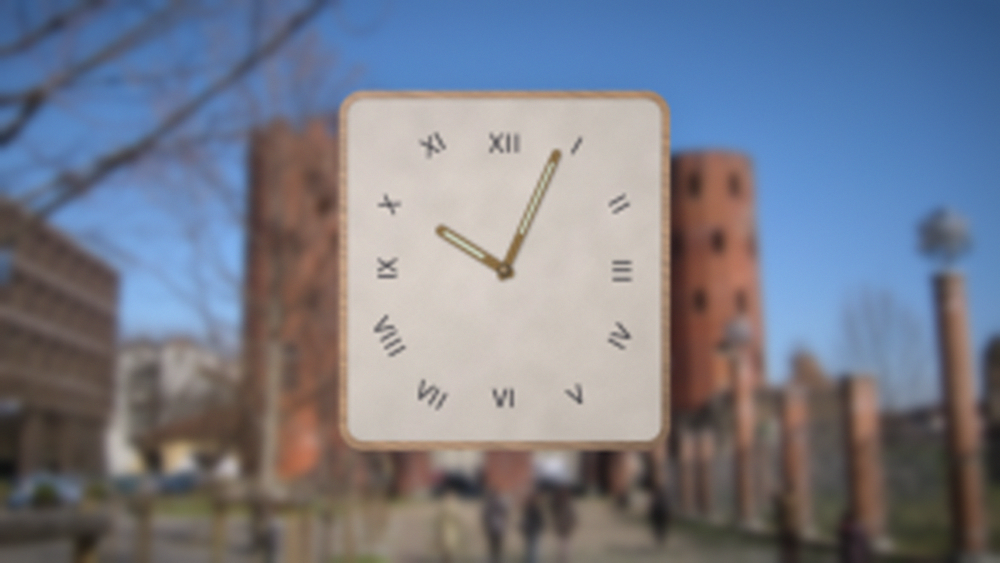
10.04
